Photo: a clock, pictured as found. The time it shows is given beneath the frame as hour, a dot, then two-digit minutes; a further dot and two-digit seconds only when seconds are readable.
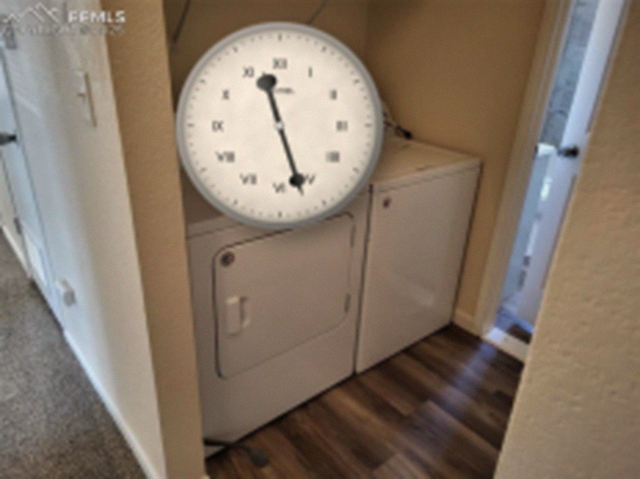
11.27
